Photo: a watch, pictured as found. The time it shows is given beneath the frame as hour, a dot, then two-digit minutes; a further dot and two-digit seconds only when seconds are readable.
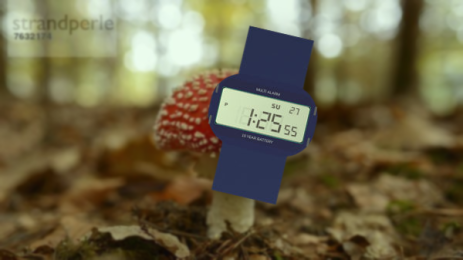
1.25.55
